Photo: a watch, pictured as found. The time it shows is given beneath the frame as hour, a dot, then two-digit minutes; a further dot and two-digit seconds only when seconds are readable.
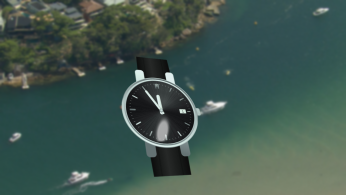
11.55
